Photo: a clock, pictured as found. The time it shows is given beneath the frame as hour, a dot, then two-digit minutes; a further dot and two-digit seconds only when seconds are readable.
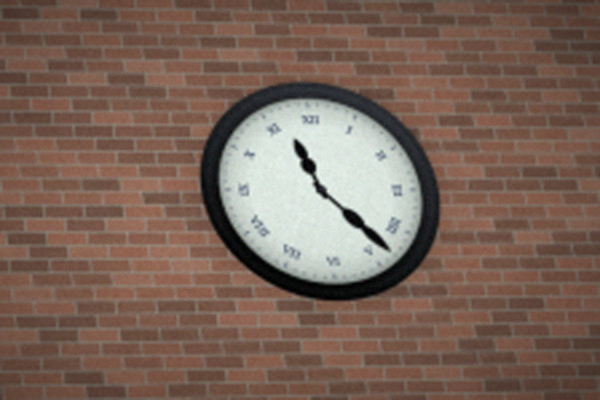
11.23
